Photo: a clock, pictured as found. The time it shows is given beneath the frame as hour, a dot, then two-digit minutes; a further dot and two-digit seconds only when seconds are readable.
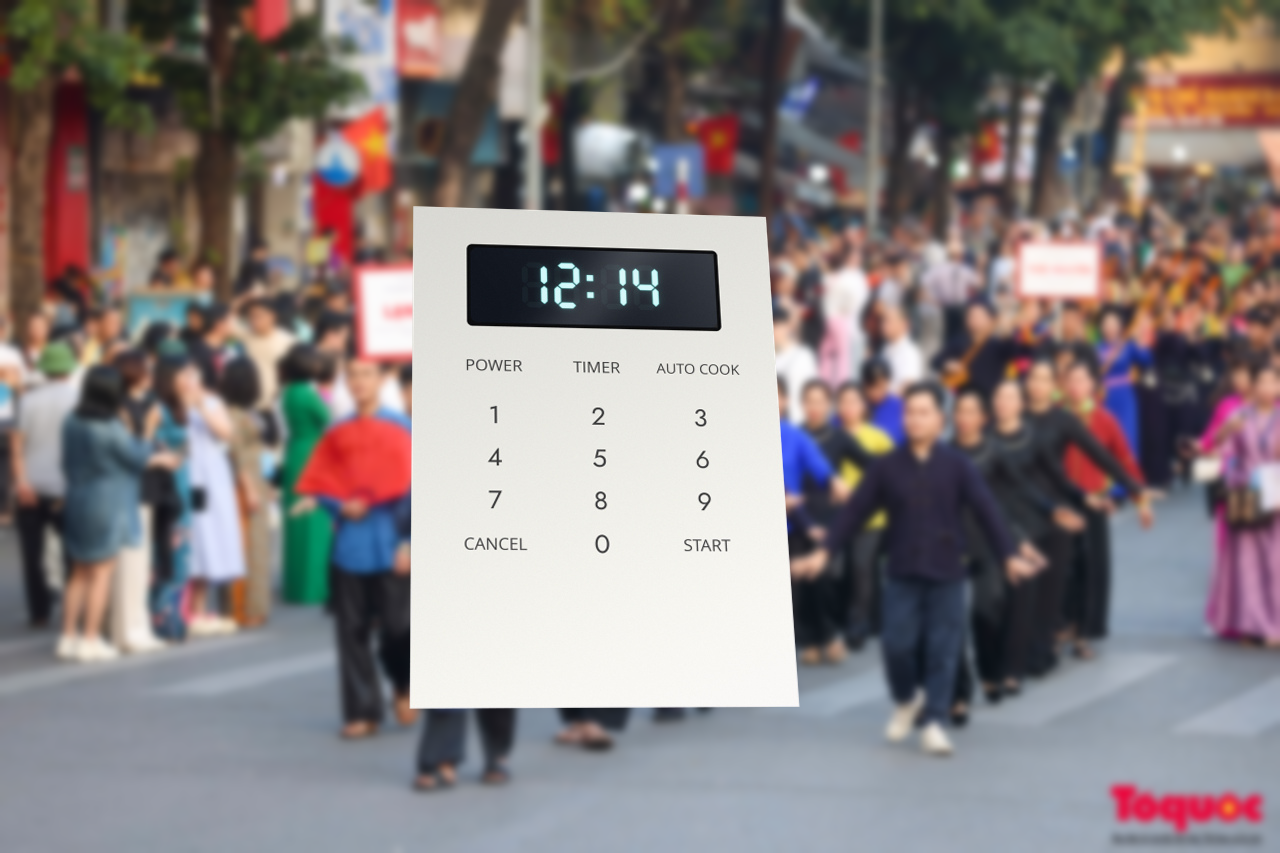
12.14
